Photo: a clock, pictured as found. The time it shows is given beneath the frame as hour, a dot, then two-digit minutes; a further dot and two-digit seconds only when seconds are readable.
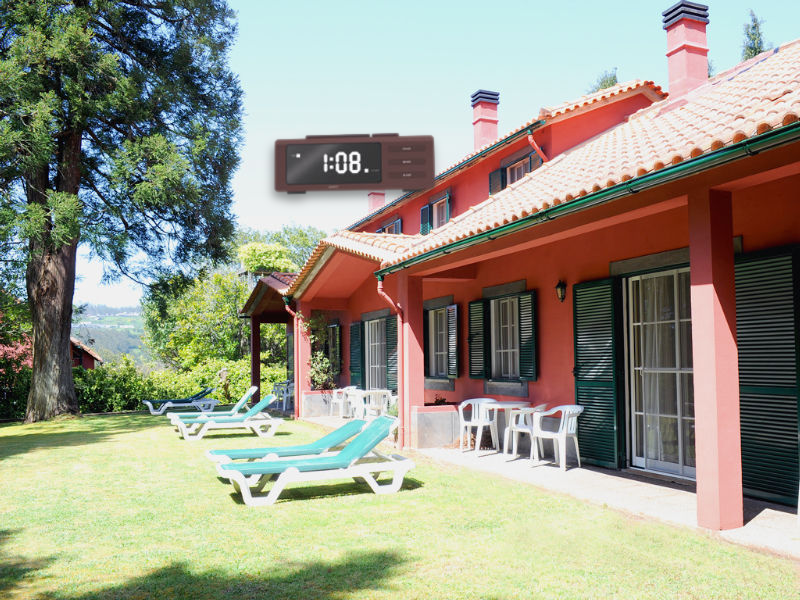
1.08
